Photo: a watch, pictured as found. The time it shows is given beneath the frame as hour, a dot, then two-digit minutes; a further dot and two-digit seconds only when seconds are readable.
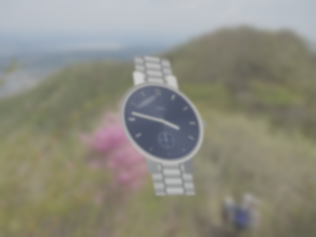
3.47
